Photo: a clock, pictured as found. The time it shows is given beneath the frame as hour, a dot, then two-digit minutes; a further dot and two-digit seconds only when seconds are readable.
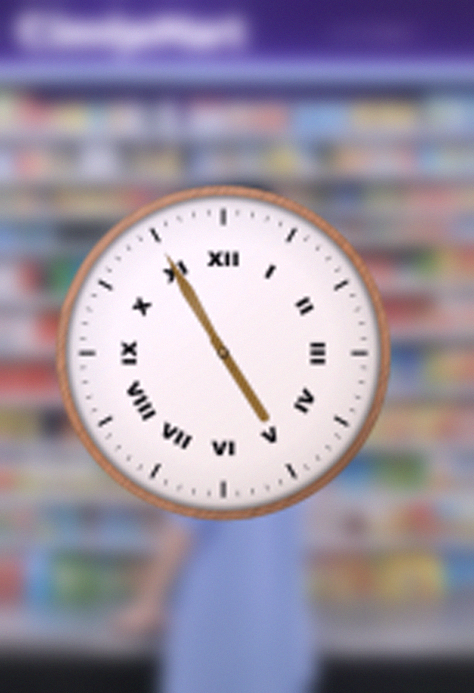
4.55
